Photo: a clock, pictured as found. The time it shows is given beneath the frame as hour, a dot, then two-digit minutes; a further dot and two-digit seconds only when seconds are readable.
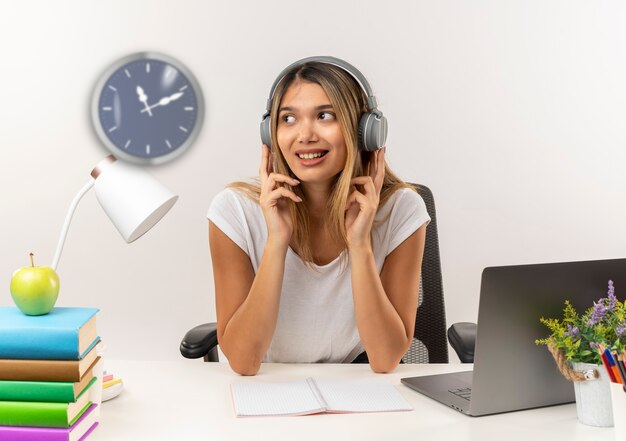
11.11
